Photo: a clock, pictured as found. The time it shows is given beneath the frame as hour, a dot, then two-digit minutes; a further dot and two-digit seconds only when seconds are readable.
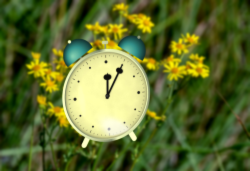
12.05
